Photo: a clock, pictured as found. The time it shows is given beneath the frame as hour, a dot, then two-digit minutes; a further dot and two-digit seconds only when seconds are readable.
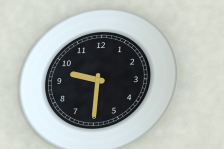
9.30
